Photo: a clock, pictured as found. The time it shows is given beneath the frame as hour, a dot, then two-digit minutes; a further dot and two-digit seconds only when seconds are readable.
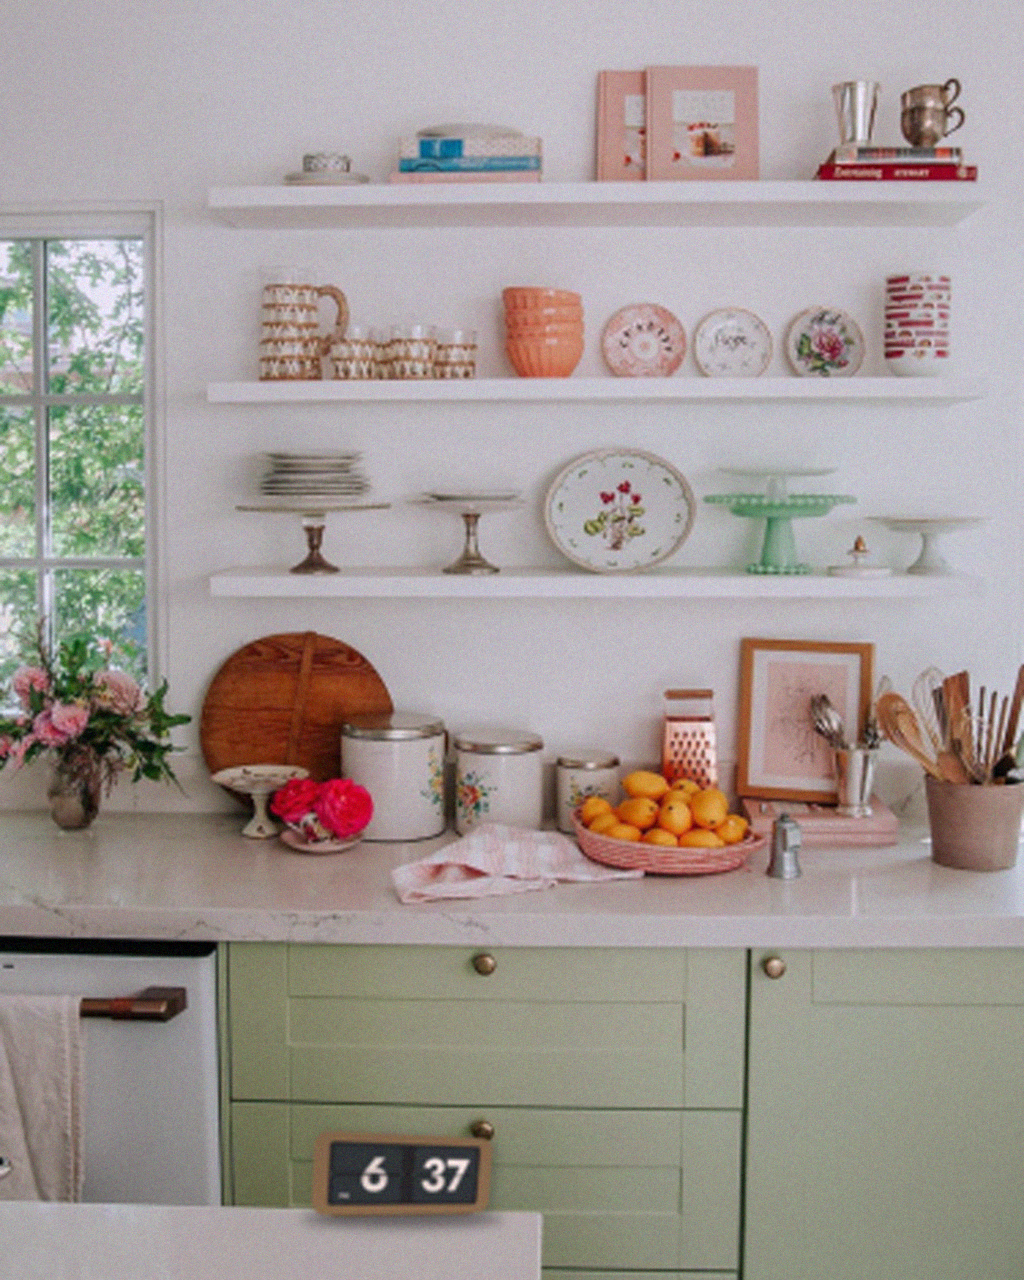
6.37
